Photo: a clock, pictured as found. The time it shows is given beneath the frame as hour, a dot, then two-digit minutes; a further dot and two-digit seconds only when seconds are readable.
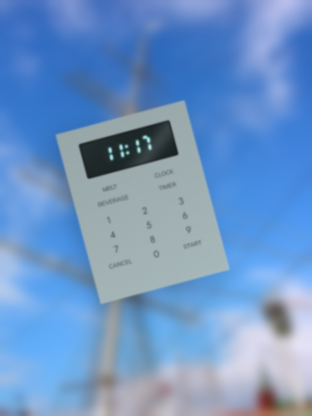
11.17
